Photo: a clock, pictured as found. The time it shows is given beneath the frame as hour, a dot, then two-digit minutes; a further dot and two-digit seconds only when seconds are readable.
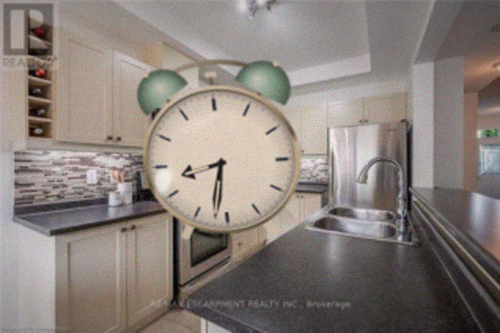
8.32
